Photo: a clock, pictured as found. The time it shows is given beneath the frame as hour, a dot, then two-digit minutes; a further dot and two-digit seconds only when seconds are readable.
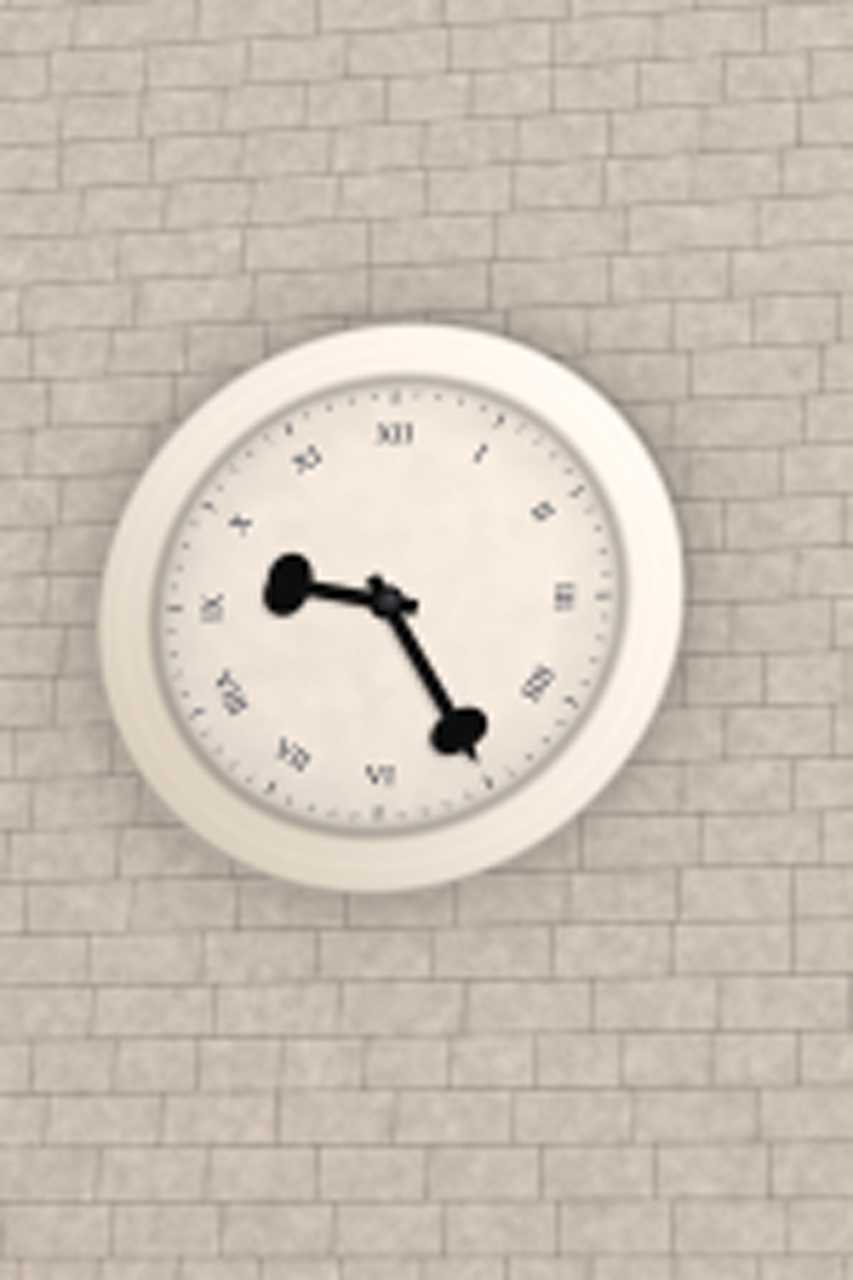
9.25
